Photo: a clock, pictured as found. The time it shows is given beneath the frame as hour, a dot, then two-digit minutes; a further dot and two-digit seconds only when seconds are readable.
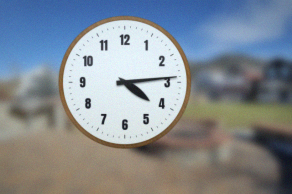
4.14
